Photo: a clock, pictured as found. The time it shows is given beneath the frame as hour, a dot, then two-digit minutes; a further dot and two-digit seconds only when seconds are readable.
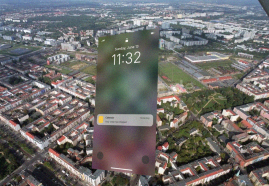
11.32
